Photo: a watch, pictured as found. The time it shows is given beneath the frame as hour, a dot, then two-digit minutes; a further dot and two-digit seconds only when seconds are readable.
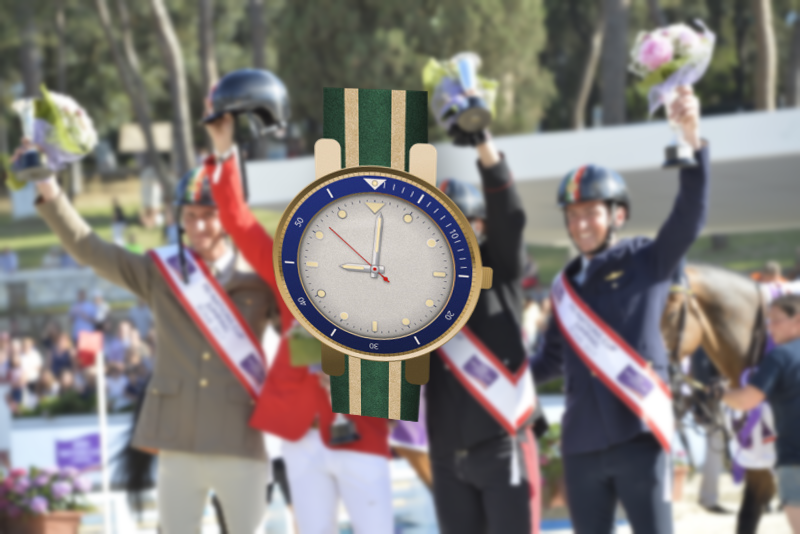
9.00.52
